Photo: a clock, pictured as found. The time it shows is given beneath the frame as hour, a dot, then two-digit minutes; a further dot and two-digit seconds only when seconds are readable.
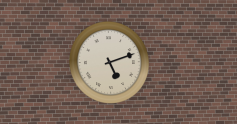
5.12
